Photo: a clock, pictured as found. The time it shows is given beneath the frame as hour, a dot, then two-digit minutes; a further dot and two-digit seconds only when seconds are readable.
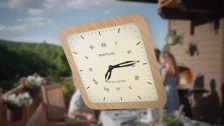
7.14
